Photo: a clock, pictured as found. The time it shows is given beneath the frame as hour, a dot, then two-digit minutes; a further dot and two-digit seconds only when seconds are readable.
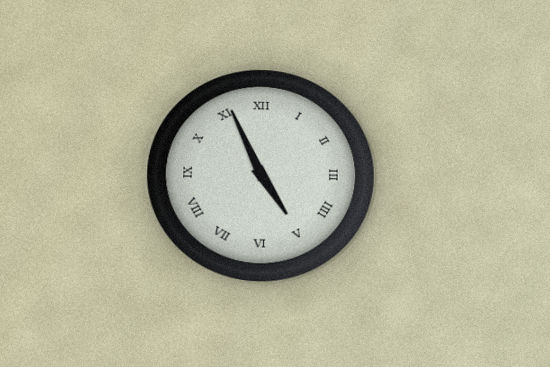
4.56
